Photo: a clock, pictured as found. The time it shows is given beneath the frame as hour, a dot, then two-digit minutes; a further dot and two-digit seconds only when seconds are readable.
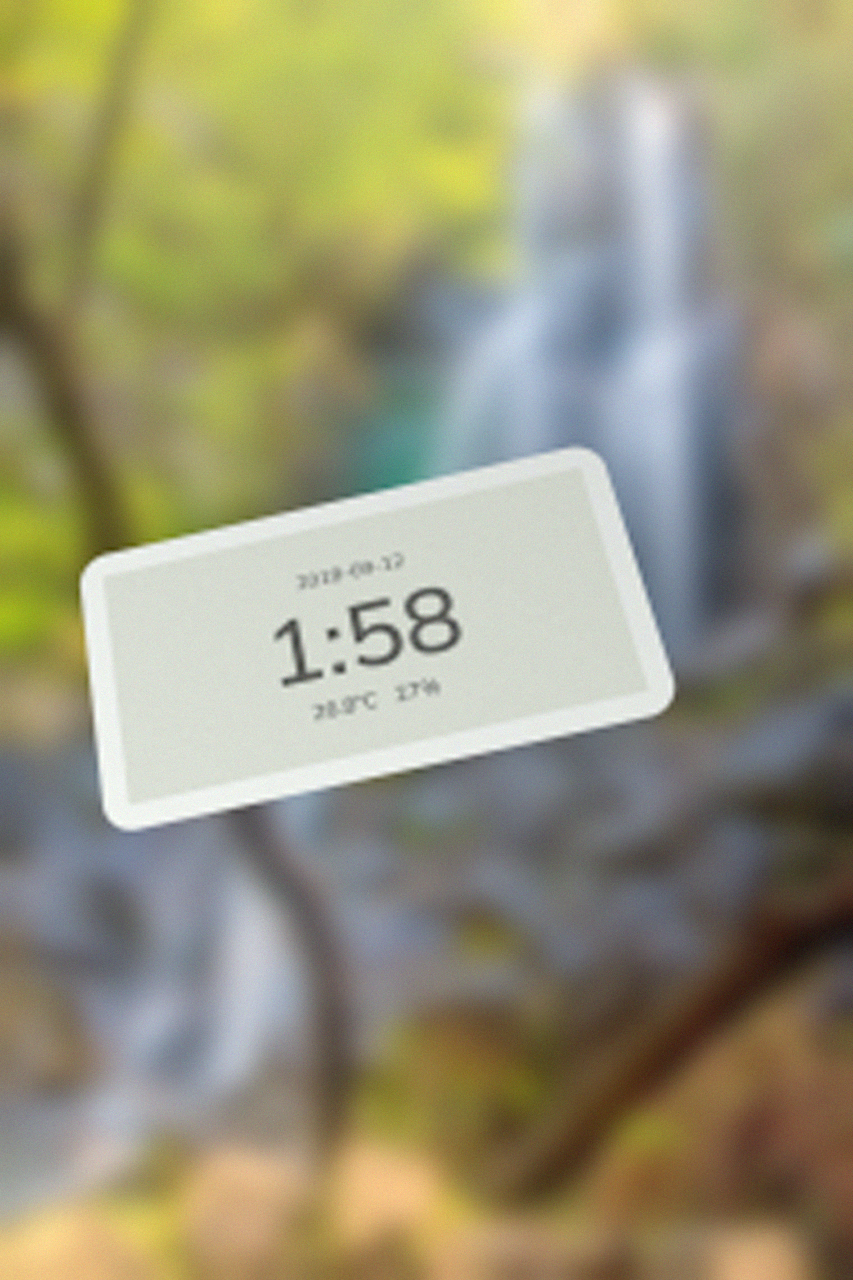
1.58
